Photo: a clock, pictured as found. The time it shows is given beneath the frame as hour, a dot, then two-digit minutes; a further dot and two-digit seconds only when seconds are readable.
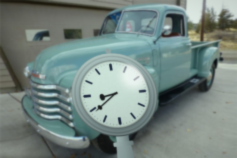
8.39
